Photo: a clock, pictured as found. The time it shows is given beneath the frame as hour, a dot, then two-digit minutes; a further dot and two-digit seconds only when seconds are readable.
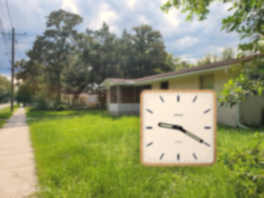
9.20
